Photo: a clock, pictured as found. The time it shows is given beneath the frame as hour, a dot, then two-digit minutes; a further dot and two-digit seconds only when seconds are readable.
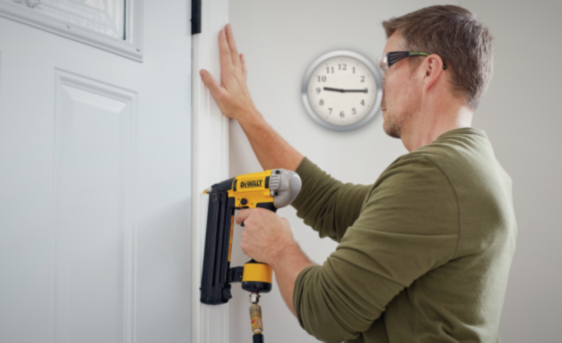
9.15
